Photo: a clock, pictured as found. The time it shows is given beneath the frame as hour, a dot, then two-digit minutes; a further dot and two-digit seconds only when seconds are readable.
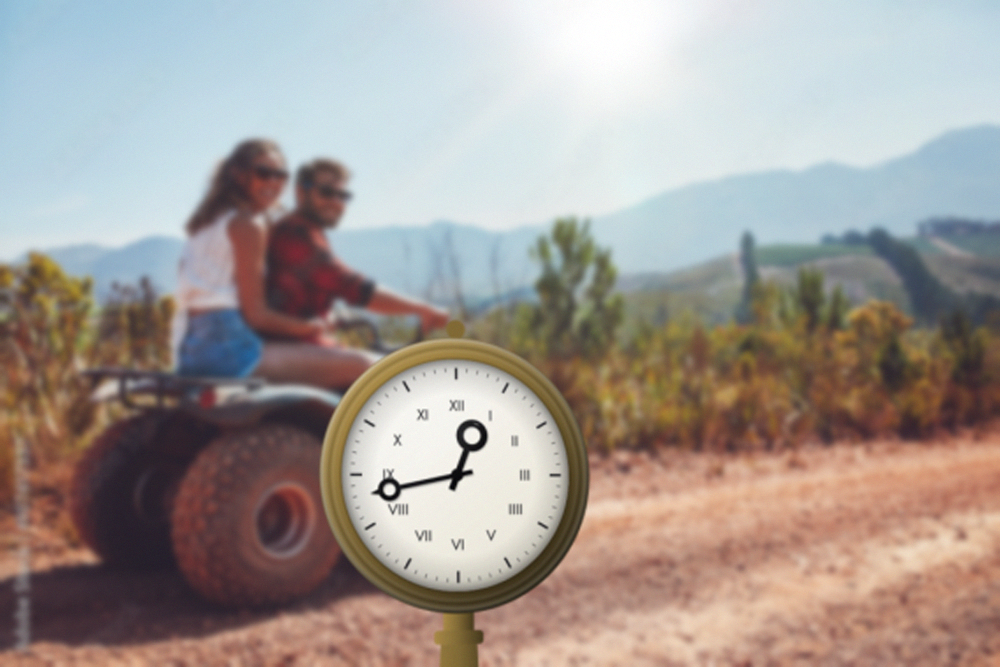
12.43
